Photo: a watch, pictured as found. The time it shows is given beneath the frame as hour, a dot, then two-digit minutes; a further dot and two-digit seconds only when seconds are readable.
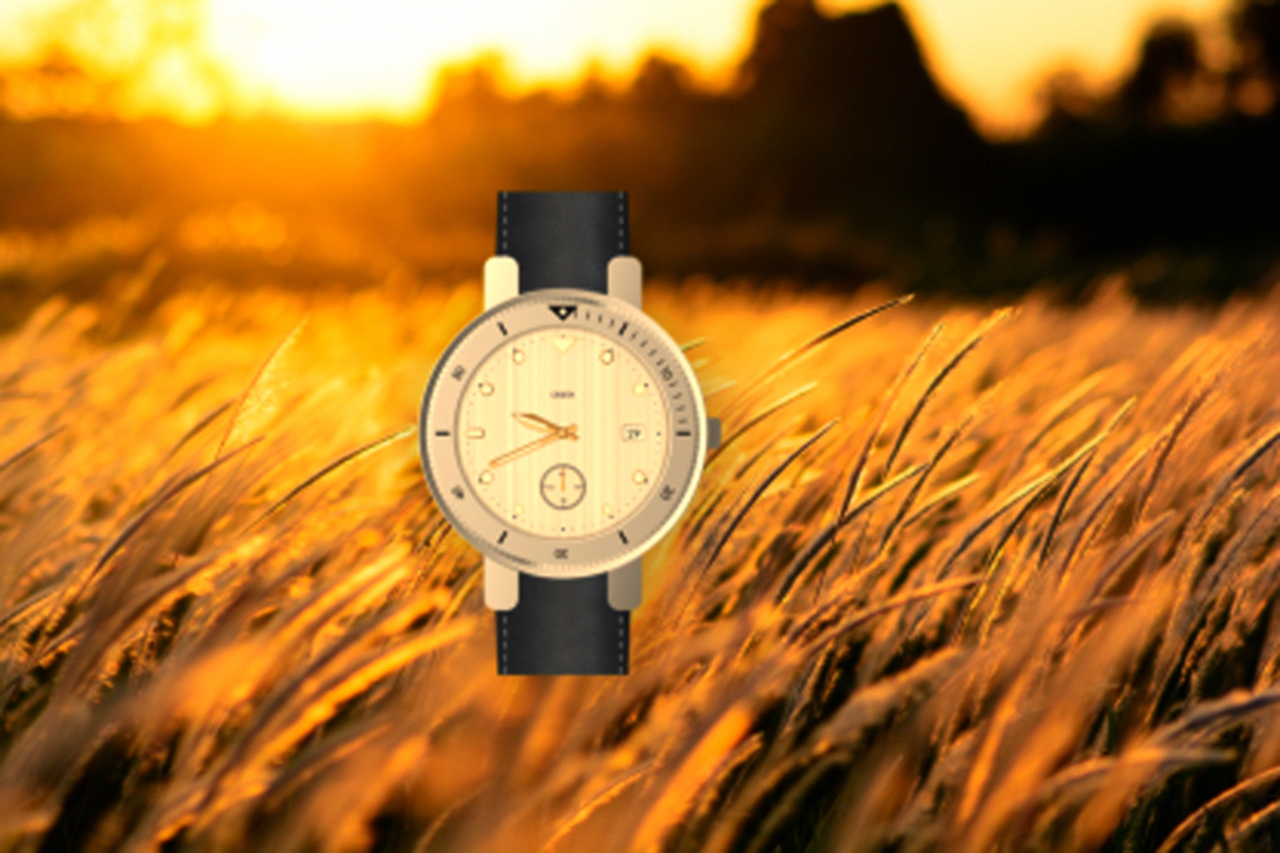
9.41
